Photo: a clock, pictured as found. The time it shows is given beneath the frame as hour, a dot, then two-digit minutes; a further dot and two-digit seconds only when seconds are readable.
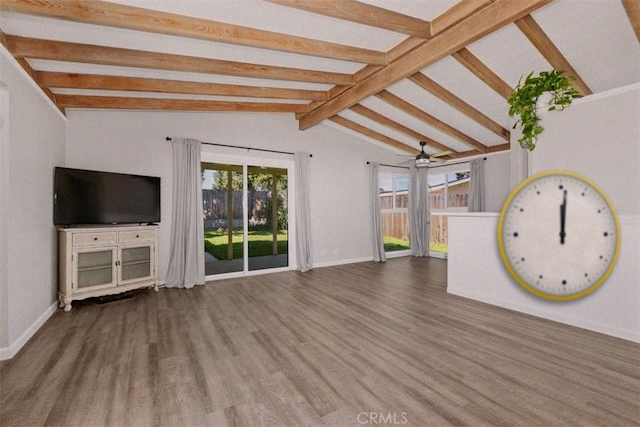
12.01
